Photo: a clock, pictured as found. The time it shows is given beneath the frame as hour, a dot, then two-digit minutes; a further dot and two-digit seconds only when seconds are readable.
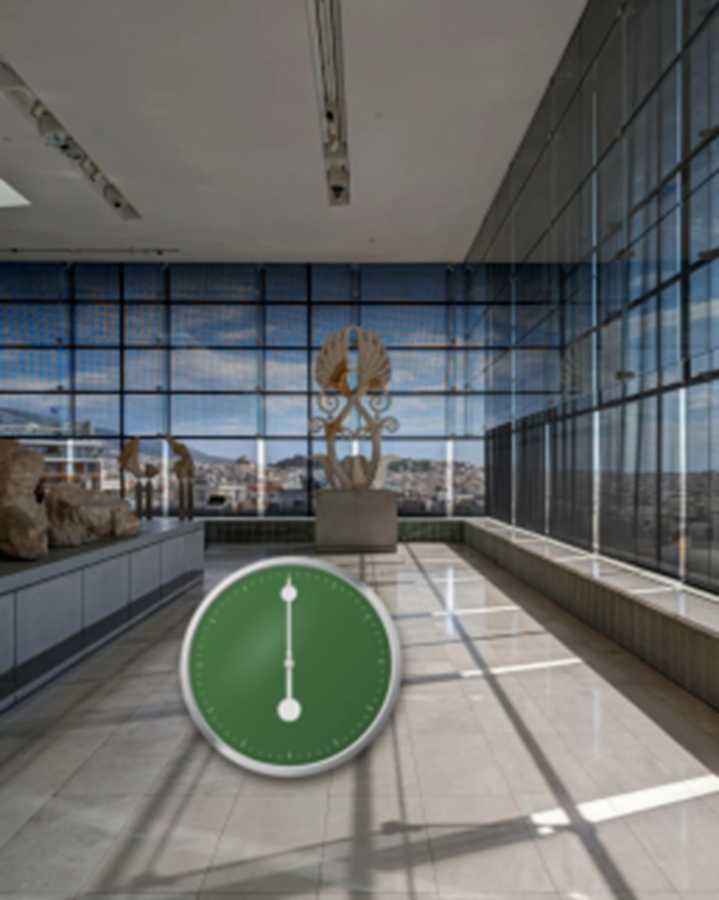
6.00
